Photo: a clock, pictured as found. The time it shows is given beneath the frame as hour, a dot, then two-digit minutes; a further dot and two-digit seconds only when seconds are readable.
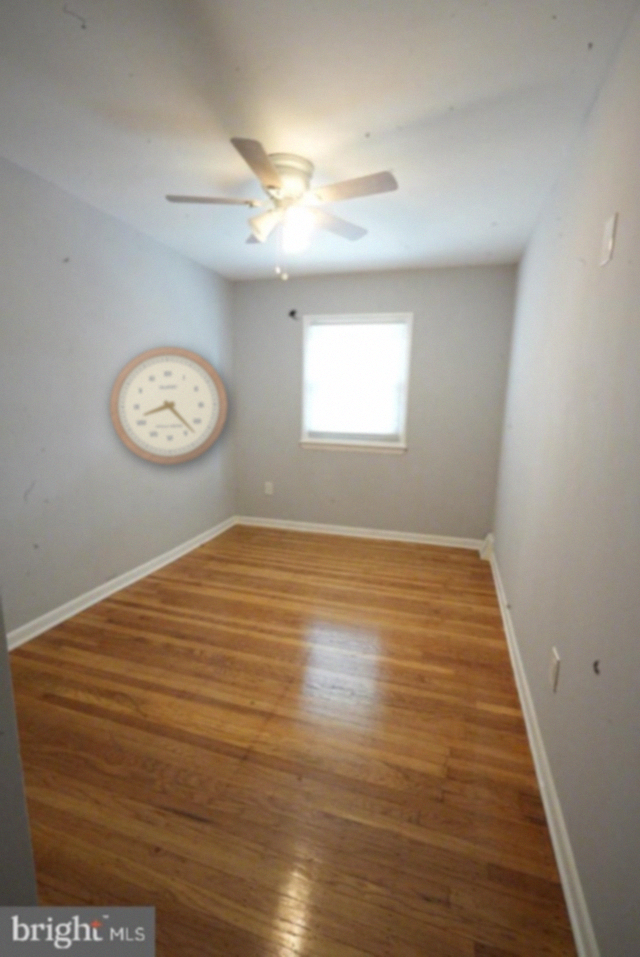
8.23
